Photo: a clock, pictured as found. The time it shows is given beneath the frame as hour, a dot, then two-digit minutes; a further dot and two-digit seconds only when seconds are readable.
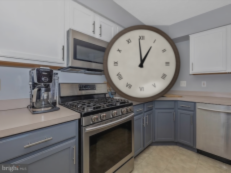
12.59
